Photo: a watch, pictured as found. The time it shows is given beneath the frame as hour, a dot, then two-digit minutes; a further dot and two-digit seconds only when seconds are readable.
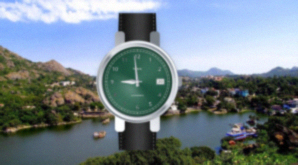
8.59
